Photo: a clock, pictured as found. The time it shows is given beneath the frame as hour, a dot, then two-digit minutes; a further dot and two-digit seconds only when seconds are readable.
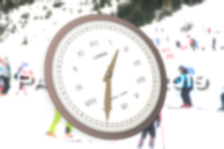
1.35
